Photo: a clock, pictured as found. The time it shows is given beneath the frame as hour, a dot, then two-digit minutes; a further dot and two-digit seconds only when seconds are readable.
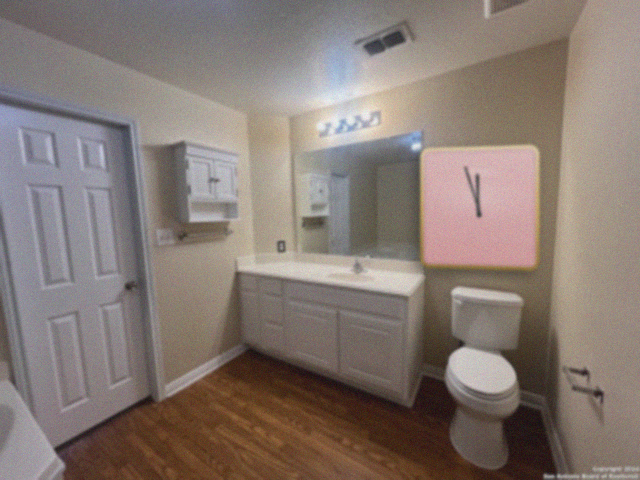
11.57
